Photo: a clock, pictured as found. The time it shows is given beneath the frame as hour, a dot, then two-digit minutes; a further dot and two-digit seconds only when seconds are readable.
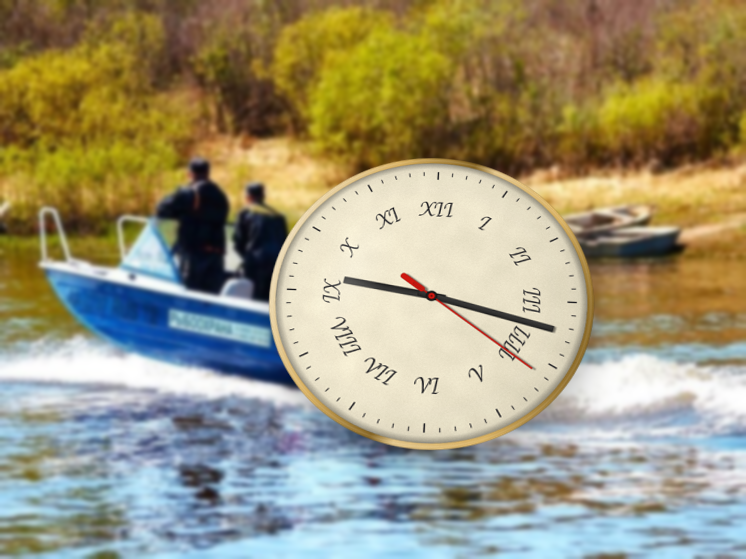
9.17.21
